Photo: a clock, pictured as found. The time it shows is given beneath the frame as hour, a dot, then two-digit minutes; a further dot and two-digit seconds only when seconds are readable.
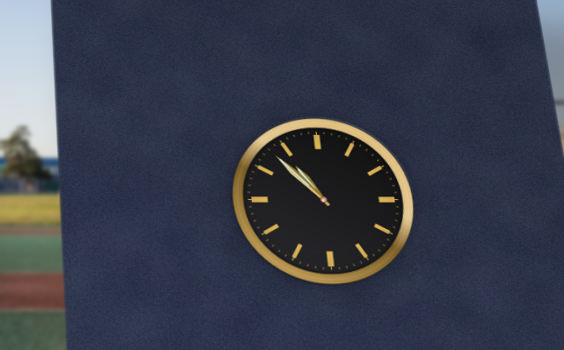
10.53
